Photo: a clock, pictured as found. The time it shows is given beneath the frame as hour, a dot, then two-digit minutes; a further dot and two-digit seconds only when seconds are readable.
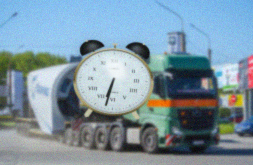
6.32
